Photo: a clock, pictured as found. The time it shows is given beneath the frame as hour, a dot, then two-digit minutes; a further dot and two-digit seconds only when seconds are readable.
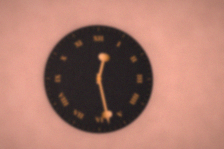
12.28
